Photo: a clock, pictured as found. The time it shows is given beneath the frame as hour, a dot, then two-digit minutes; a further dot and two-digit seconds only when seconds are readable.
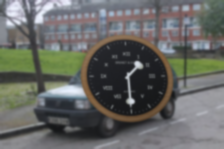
1.30
